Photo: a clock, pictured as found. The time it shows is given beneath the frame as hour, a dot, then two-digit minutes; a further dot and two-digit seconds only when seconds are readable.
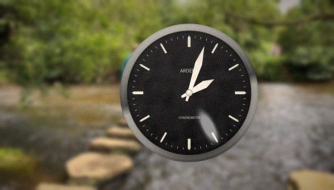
2.03
